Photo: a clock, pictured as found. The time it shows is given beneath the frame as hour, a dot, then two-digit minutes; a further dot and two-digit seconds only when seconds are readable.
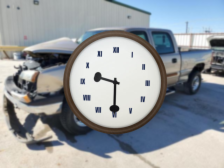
9.30
